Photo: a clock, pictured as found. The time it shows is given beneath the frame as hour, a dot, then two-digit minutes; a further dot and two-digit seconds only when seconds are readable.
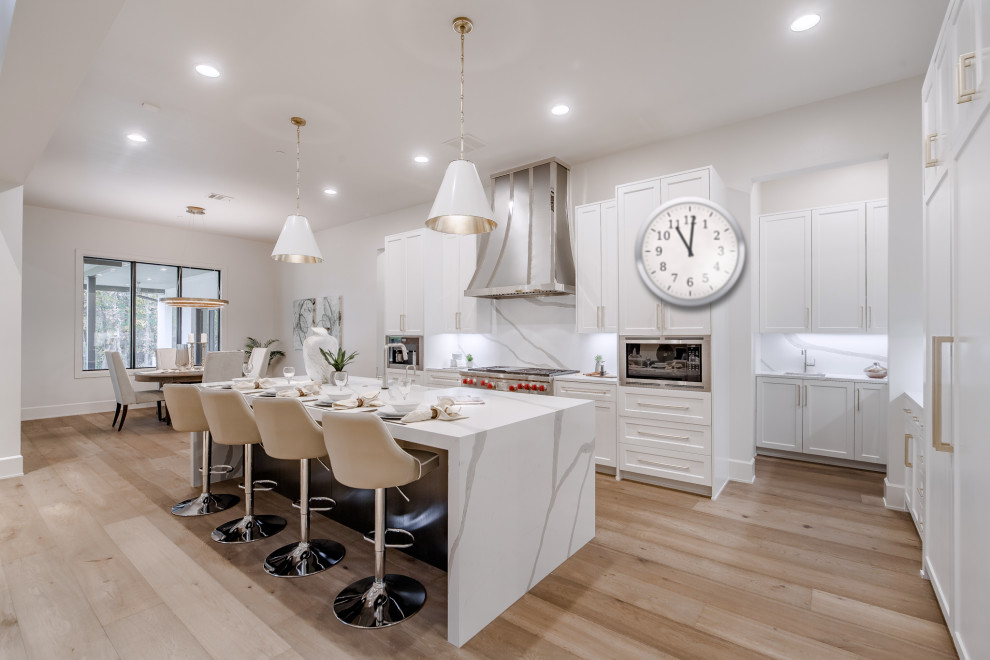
11.01
